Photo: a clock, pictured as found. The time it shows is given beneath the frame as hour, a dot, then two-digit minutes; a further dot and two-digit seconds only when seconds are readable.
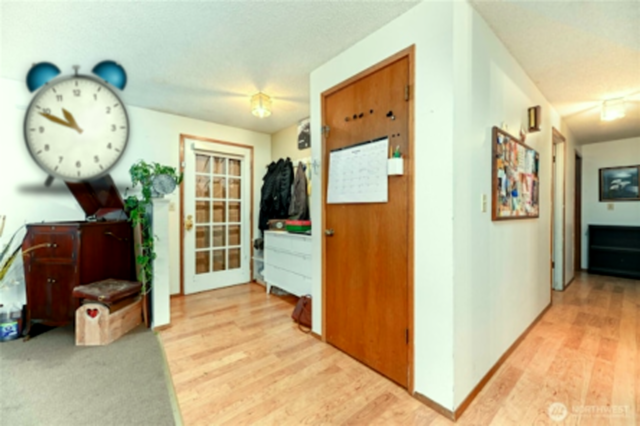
10.49
